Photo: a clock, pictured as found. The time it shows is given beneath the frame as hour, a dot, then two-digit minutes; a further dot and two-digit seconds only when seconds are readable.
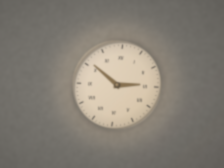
2.51
